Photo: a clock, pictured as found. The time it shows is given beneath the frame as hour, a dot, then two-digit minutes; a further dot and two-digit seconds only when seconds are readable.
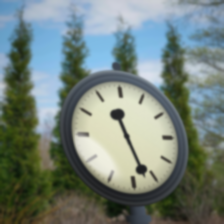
11.27
